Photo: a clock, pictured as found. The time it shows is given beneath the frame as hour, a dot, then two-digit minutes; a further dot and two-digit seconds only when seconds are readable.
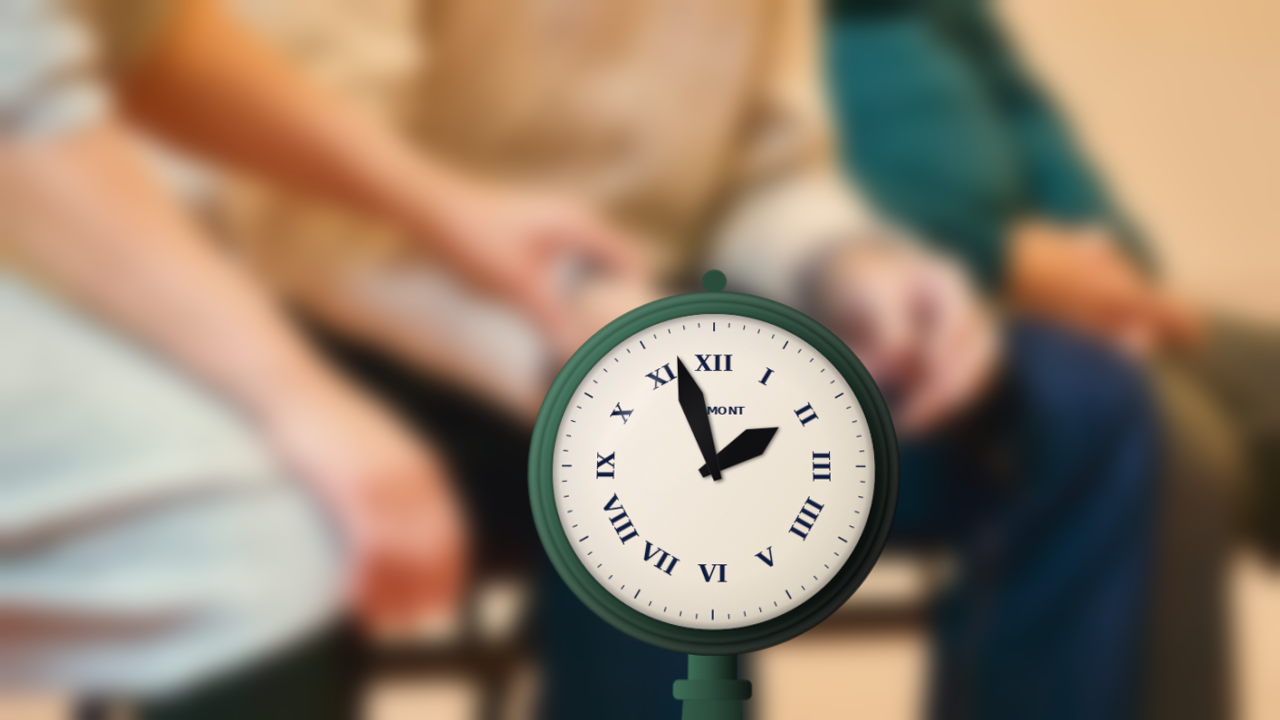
1.57
